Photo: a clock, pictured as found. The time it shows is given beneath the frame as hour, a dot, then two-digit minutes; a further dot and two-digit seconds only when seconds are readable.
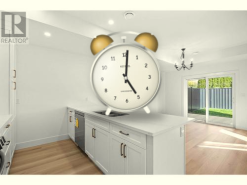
5.01
